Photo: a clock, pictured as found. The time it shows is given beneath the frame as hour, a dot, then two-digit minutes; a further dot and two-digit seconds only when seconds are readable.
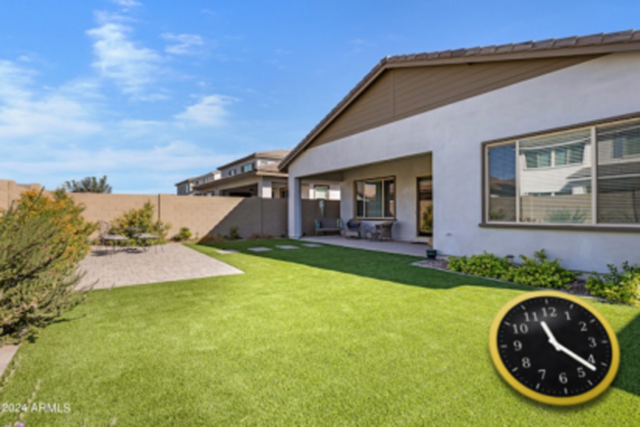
11.22
